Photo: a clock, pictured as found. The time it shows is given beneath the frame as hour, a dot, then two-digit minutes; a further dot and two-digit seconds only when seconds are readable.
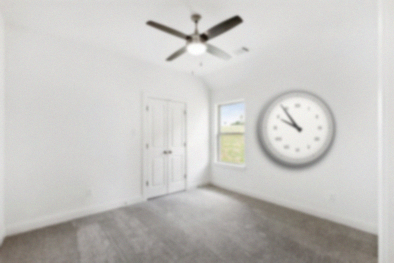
9.54
